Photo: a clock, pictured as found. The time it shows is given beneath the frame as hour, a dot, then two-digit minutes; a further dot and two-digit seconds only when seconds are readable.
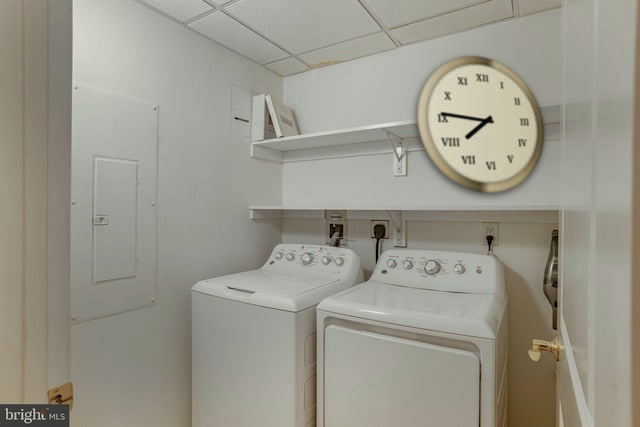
7.46
